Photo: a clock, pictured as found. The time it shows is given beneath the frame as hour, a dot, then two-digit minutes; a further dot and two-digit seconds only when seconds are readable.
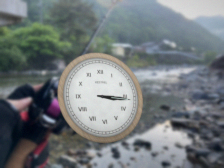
3.16
